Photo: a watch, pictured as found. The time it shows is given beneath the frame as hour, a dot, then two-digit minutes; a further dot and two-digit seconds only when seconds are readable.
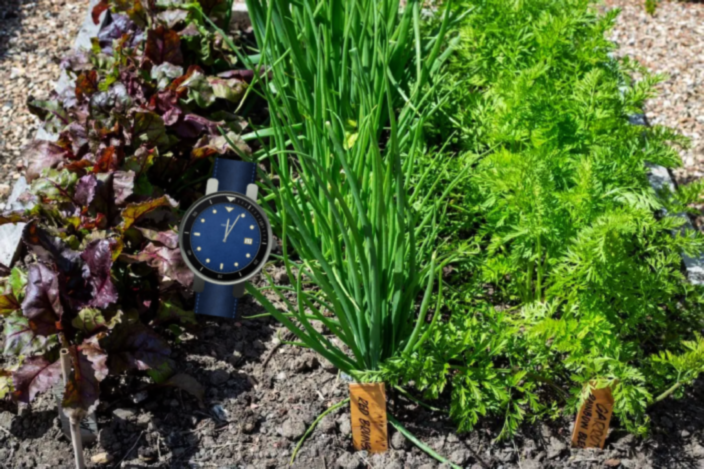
12.04
